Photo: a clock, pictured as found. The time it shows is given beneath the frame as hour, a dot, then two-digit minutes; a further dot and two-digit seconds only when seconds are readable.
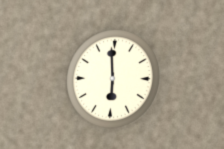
5.59
